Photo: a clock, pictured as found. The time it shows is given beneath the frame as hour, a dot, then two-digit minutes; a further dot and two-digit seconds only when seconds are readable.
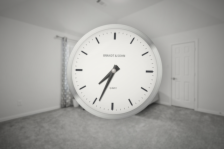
7.34
